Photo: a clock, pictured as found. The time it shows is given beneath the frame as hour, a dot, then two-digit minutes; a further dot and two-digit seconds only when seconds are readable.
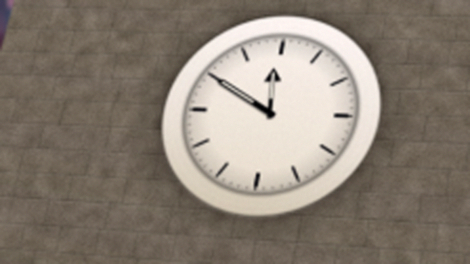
11.50
